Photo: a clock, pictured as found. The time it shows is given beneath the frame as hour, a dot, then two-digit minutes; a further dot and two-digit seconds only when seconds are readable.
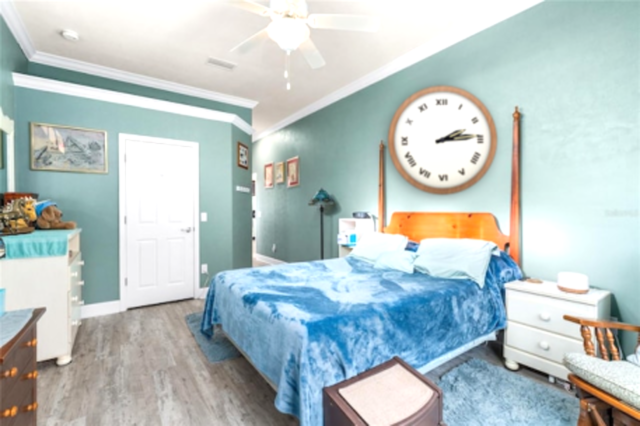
2.14
